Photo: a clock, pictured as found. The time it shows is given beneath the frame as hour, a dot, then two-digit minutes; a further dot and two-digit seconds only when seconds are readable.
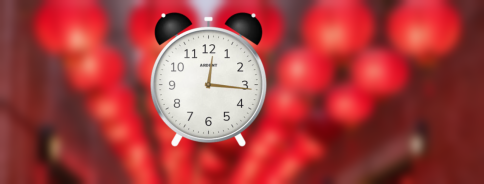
12.16
